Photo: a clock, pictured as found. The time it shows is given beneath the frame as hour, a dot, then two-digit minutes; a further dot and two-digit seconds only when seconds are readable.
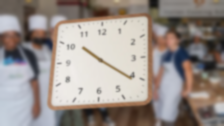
10.21
